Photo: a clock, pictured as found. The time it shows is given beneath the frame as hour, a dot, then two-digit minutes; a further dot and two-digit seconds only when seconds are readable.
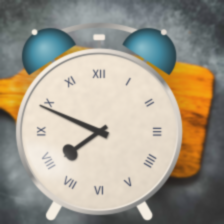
7.49
